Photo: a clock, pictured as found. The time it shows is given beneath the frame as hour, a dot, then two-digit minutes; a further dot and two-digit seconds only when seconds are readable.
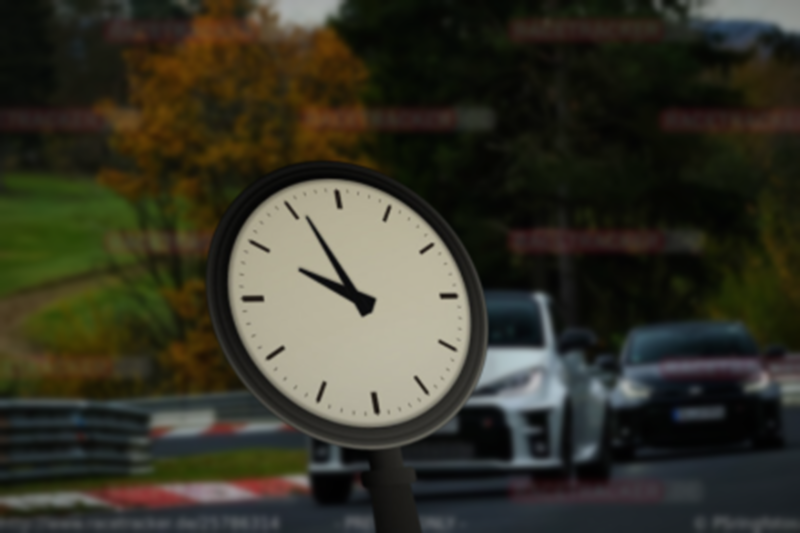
9.56
